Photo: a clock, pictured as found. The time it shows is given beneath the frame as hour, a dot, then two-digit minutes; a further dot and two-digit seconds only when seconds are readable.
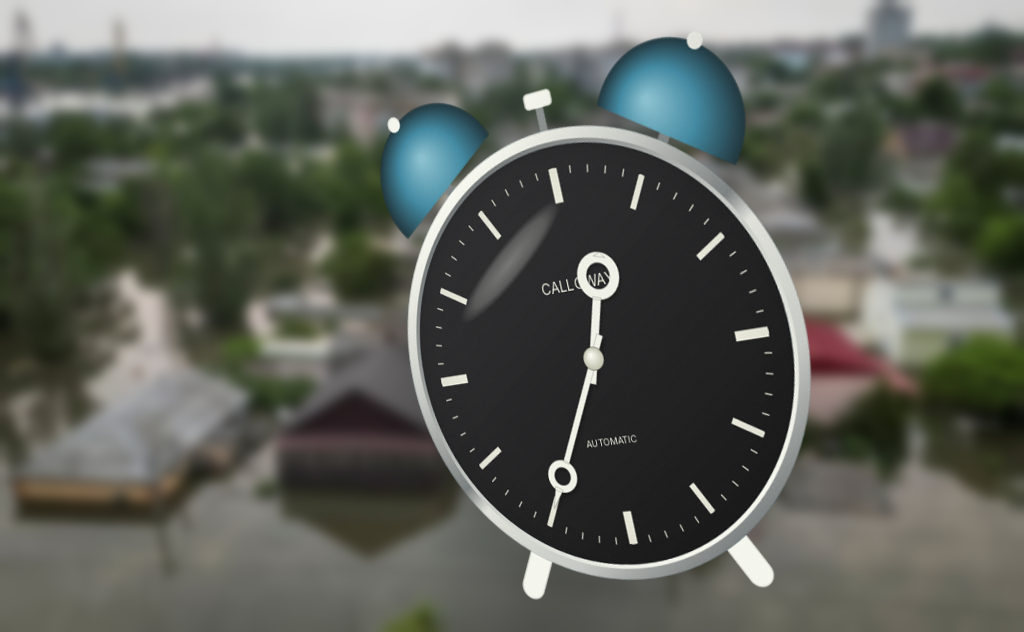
12.35
